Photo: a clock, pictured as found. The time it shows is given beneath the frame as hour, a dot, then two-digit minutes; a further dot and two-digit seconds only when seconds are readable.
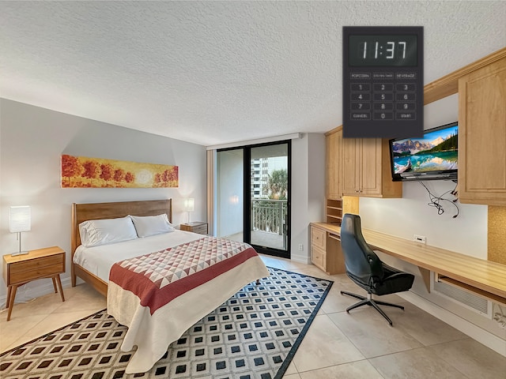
11.37
